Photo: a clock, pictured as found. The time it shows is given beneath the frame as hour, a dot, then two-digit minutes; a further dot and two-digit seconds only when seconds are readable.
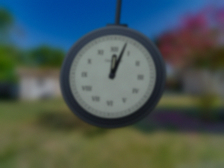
12.03
